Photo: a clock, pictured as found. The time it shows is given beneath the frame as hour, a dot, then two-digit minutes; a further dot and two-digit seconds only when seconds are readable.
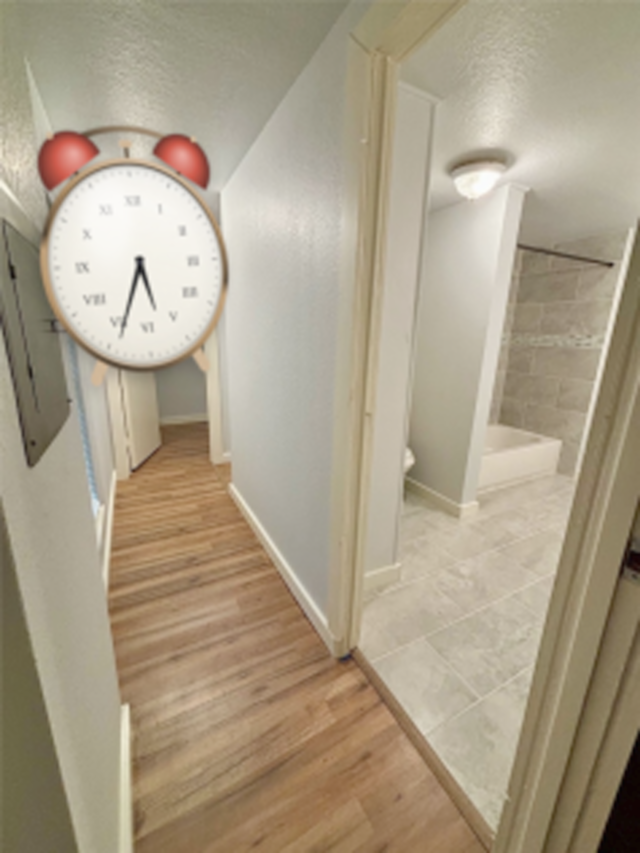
5.34
